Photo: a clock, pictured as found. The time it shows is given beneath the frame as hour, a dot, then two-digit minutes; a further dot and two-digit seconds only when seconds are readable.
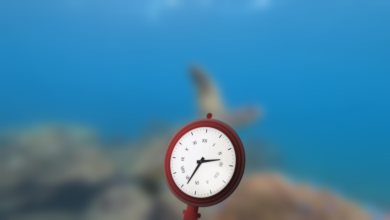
2.34
